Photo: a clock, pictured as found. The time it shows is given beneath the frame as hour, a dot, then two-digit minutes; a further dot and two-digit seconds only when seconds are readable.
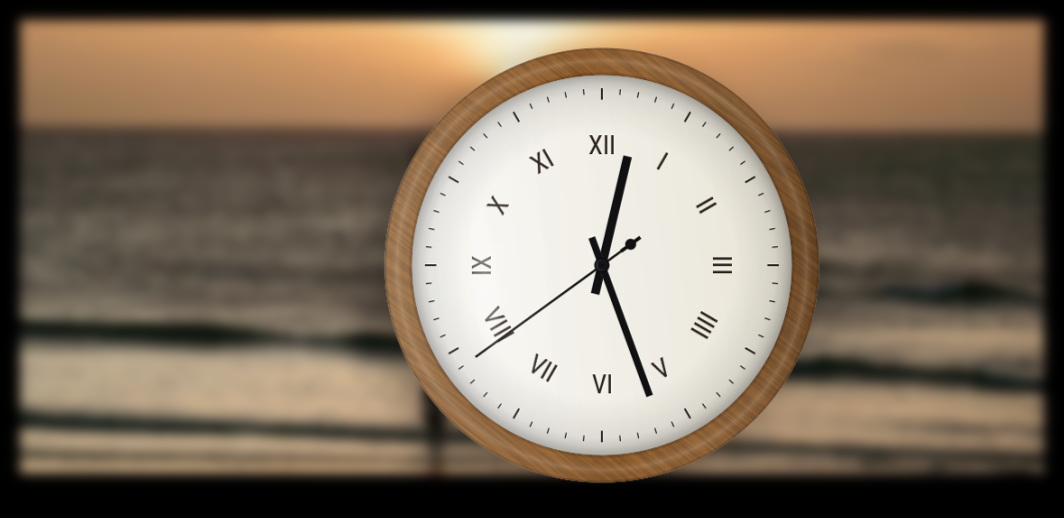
12.26.39
